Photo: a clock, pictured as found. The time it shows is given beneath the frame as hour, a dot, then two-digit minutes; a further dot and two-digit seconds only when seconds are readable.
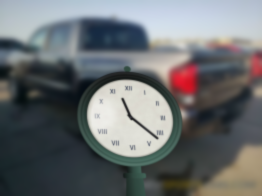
11.22
